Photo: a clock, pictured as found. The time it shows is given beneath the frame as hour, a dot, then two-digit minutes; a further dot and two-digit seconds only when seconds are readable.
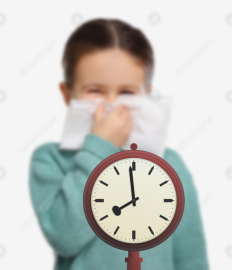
7.59
